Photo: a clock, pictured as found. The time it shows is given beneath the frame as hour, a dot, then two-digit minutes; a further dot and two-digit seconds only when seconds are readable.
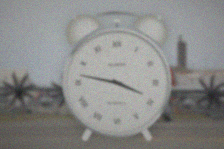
3.47
